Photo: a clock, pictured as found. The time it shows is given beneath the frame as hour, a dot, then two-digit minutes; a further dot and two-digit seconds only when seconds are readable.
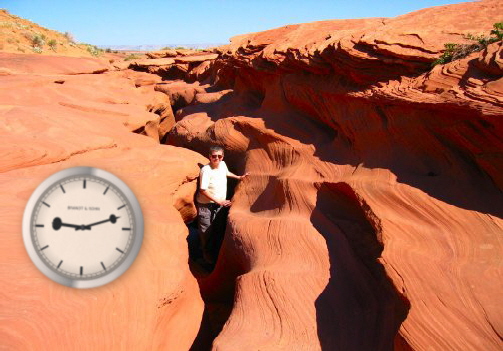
9.12
